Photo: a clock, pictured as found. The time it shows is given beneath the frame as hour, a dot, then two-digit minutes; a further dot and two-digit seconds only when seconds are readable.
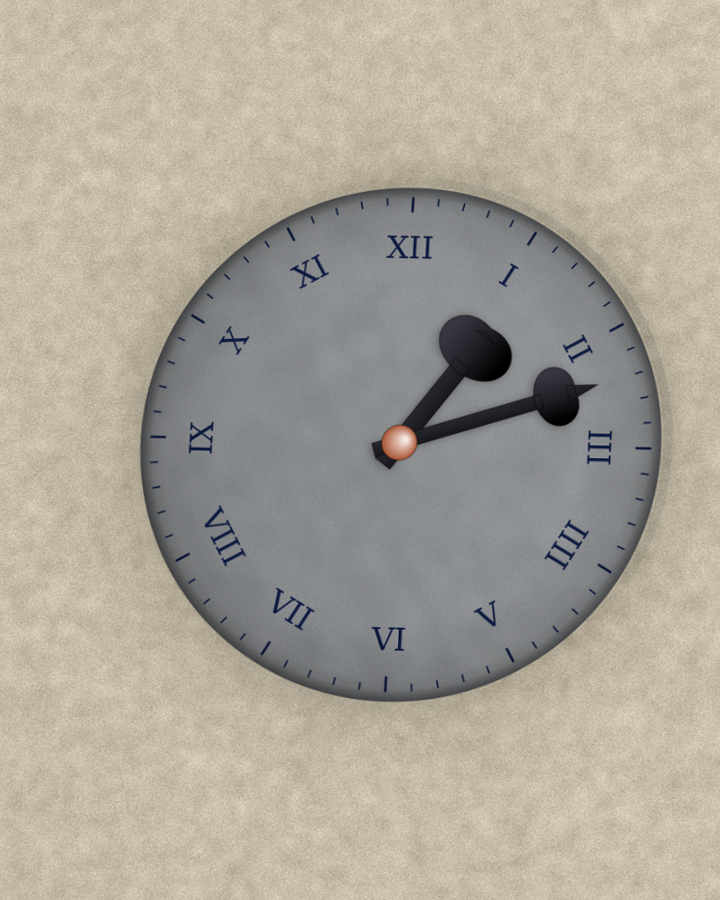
1.12
